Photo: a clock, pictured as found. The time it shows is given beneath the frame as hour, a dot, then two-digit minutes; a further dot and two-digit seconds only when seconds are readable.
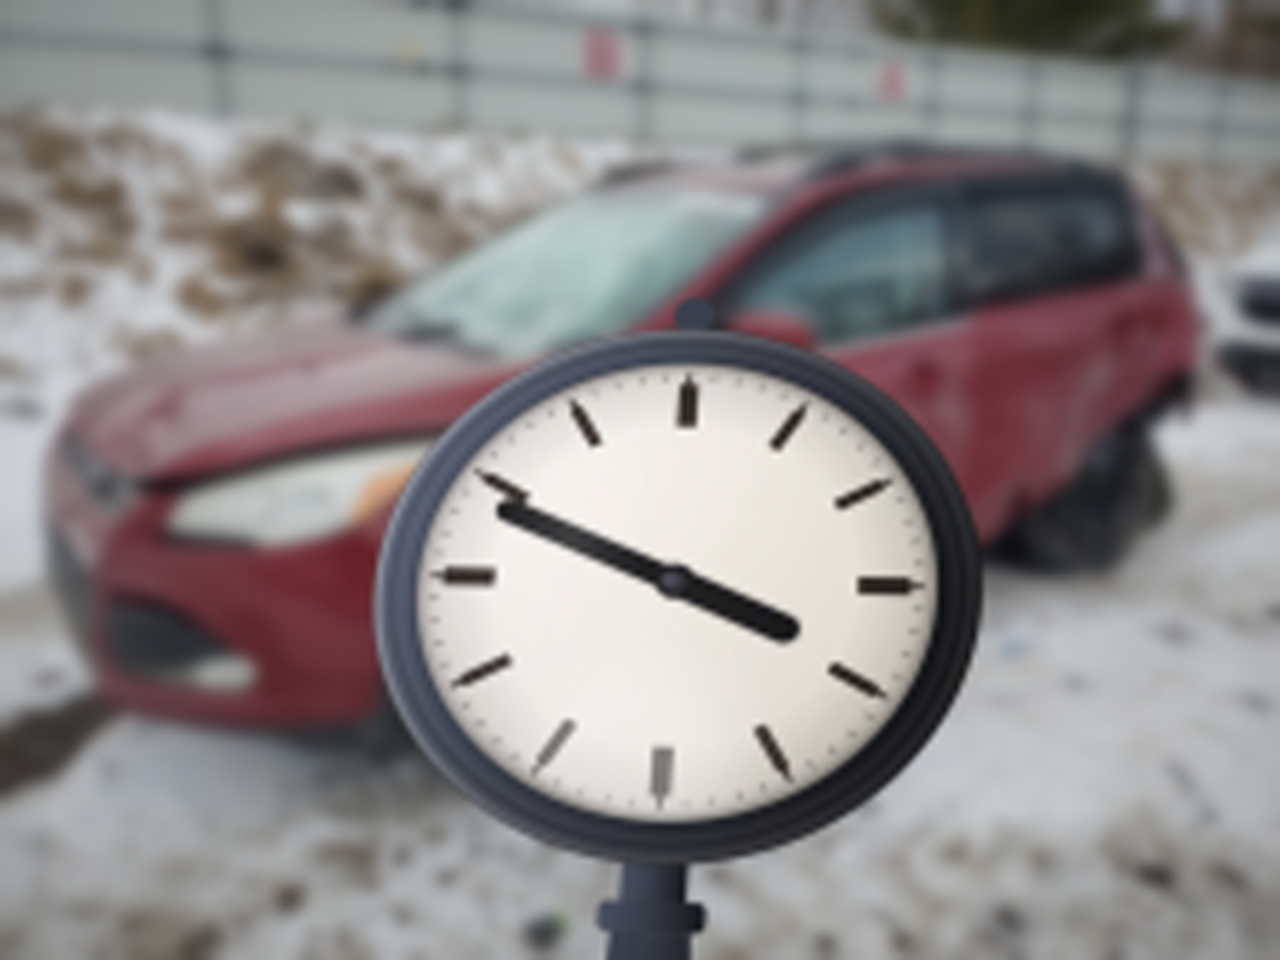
3.49
